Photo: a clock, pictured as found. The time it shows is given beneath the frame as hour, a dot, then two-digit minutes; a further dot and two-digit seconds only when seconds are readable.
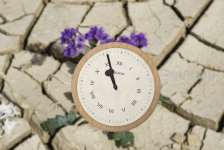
10.56
